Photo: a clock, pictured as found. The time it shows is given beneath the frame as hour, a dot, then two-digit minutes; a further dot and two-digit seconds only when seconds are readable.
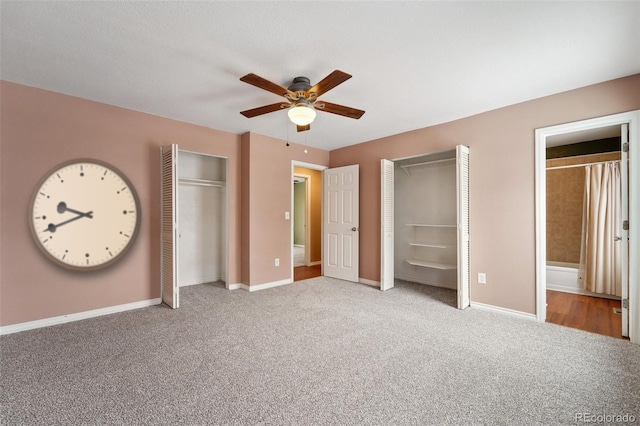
9.42
